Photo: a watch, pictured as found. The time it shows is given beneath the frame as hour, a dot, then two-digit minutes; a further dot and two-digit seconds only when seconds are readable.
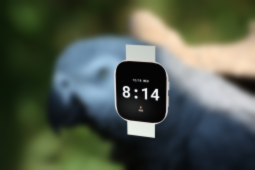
8.14
